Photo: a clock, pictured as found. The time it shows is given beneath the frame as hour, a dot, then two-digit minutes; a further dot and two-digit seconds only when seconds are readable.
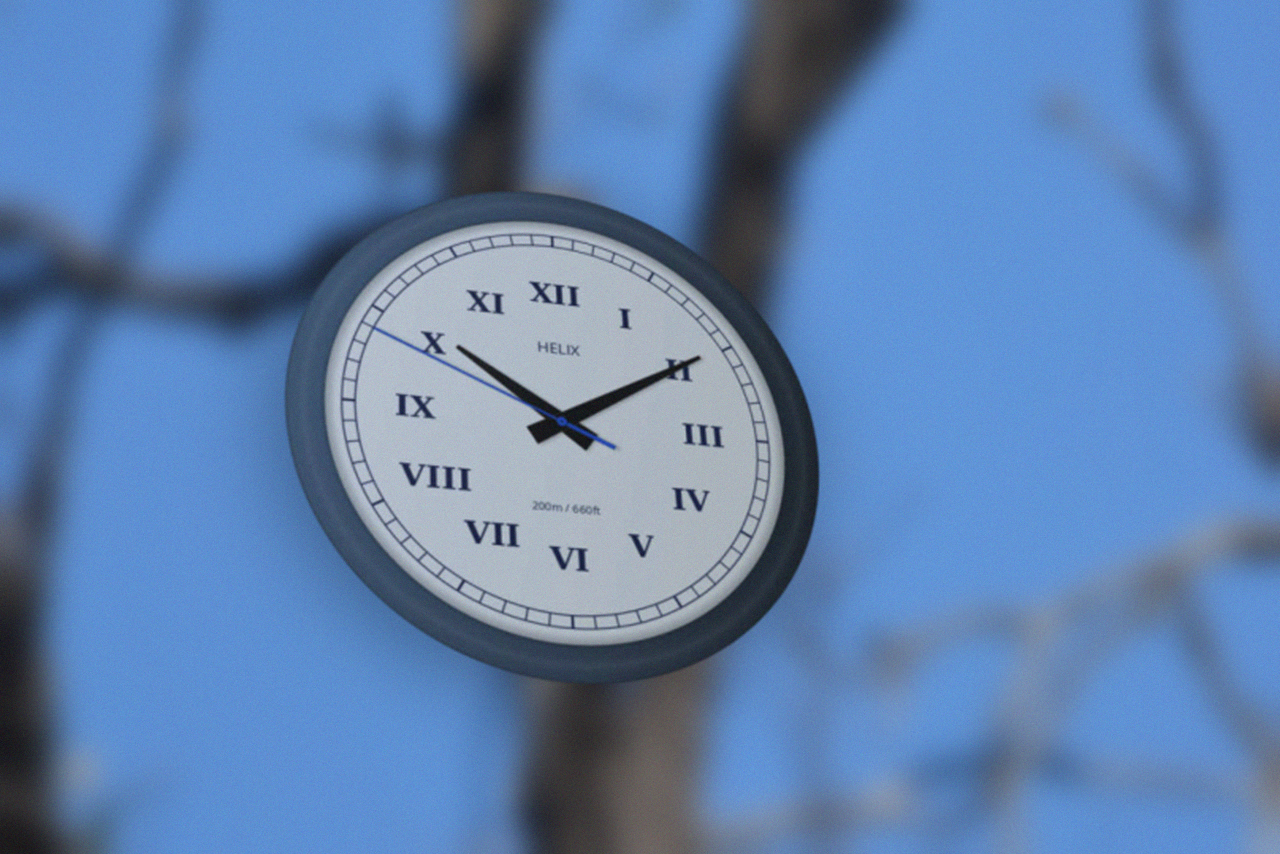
10.09.49
